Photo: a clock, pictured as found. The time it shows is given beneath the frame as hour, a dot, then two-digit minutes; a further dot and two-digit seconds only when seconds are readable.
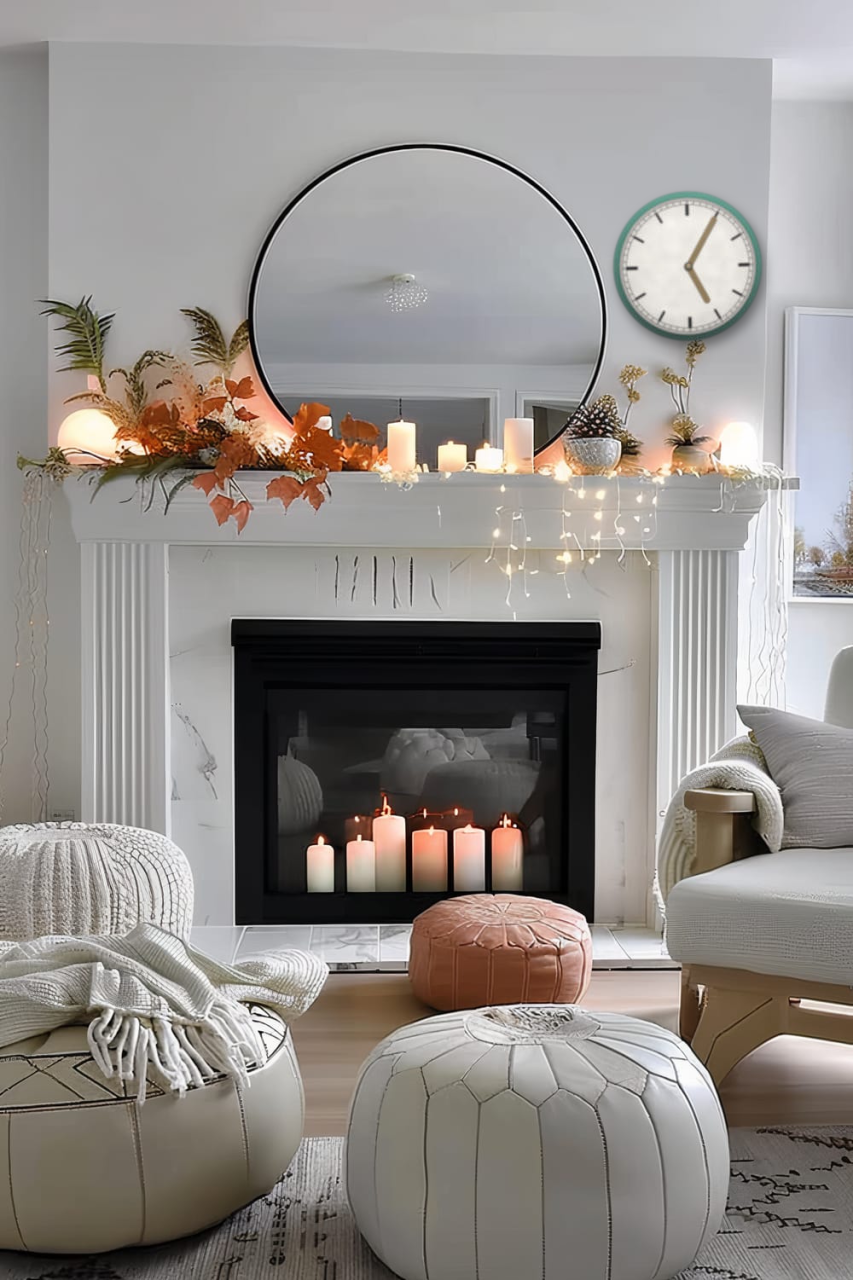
5.05
